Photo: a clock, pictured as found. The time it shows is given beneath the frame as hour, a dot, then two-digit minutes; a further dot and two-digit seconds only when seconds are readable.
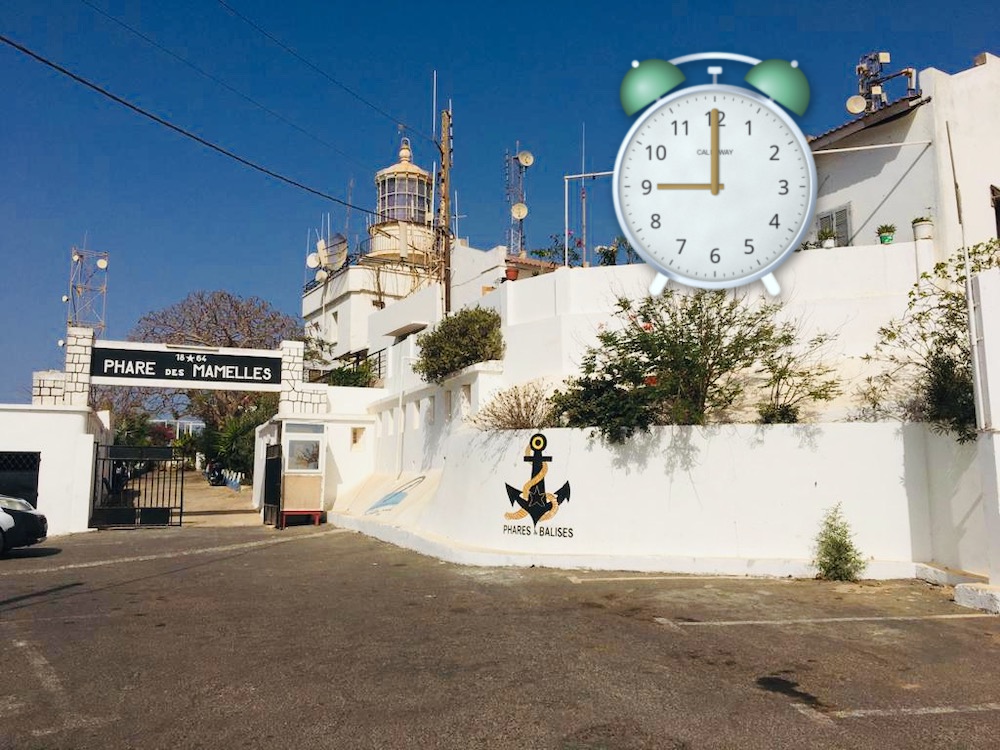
9.00
